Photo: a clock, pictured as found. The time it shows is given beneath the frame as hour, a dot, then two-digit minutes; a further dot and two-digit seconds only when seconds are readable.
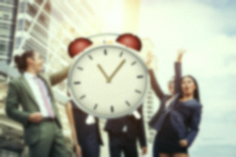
11.07
